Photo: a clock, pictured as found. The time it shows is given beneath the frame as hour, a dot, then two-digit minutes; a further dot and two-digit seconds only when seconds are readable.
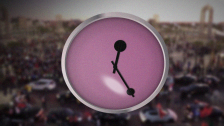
12.25
